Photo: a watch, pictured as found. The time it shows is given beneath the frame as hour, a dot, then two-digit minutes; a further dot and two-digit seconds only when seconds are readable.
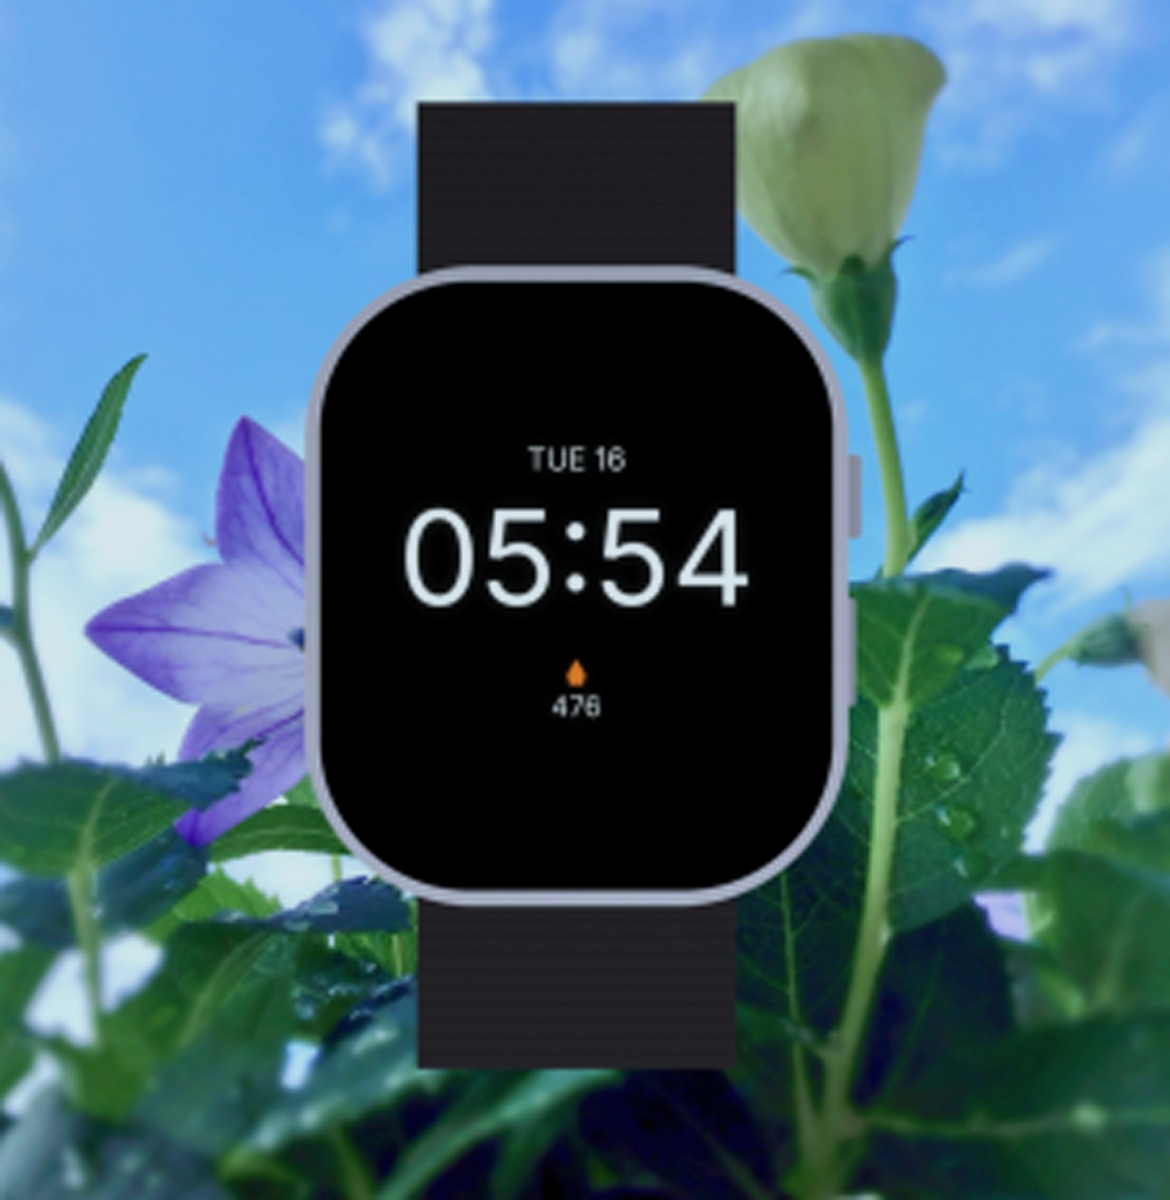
5.54
